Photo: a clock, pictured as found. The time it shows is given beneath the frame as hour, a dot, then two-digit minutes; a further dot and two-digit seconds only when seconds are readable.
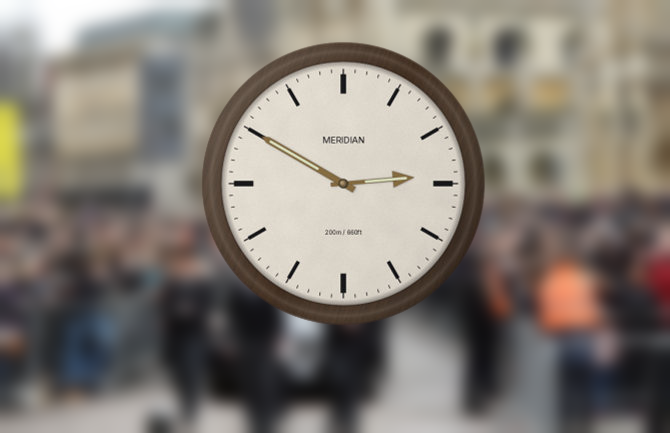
2.50
